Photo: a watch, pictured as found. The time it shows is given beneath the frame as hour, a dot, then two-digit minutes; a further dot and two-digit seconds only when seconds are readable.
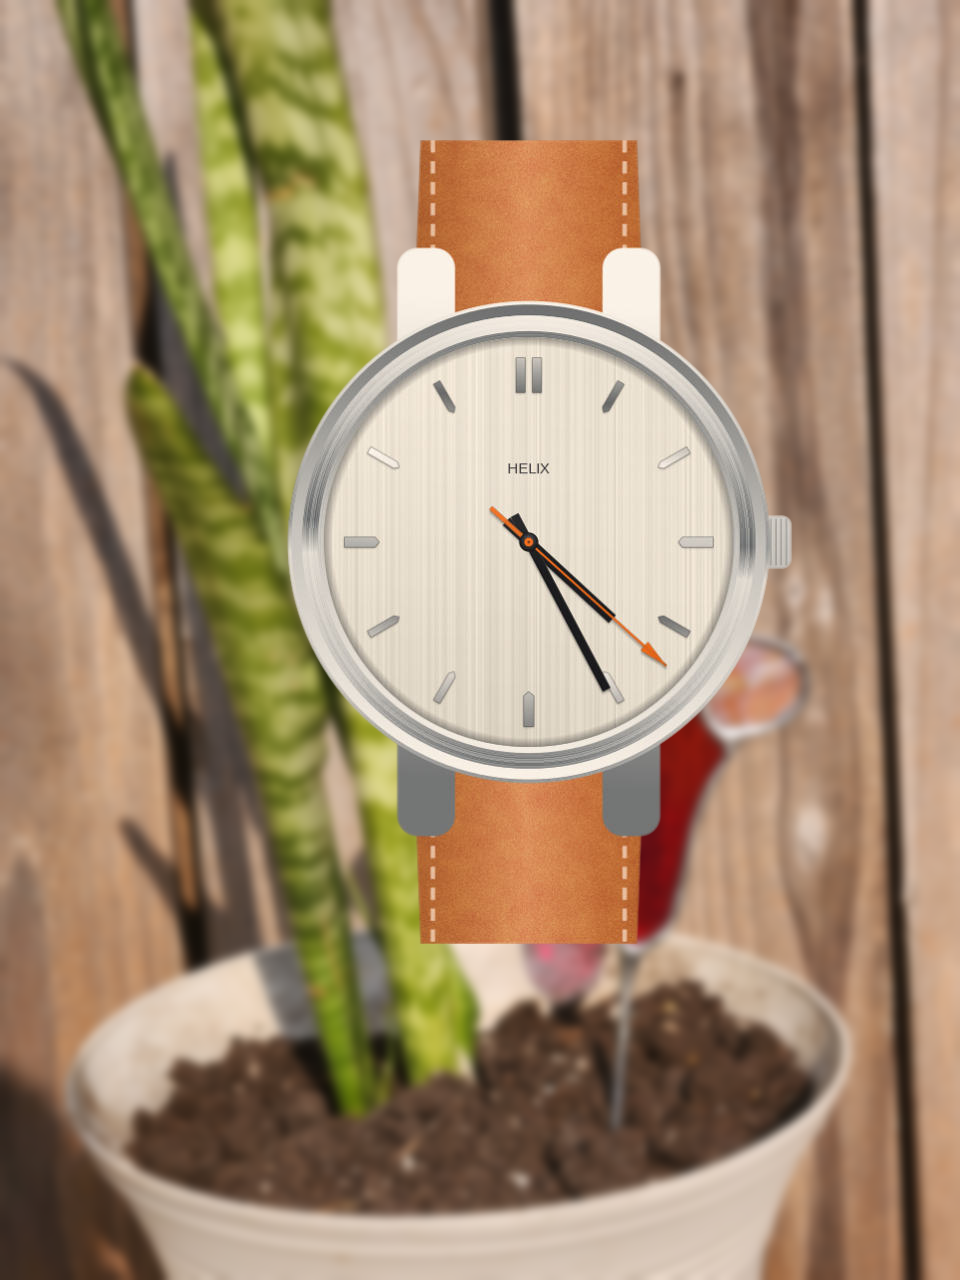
4.25.22
